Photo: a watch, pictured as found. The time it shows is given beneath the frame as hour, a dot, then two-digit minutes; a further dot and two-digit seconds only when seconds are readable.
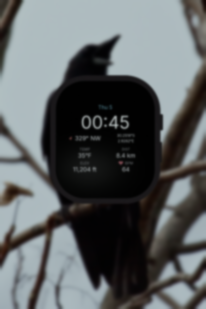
0.45
